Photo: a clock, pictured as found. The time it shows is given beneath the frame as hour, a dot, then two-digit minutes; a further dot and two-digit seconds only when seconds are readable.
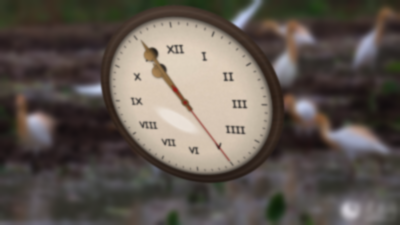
10.55.25
